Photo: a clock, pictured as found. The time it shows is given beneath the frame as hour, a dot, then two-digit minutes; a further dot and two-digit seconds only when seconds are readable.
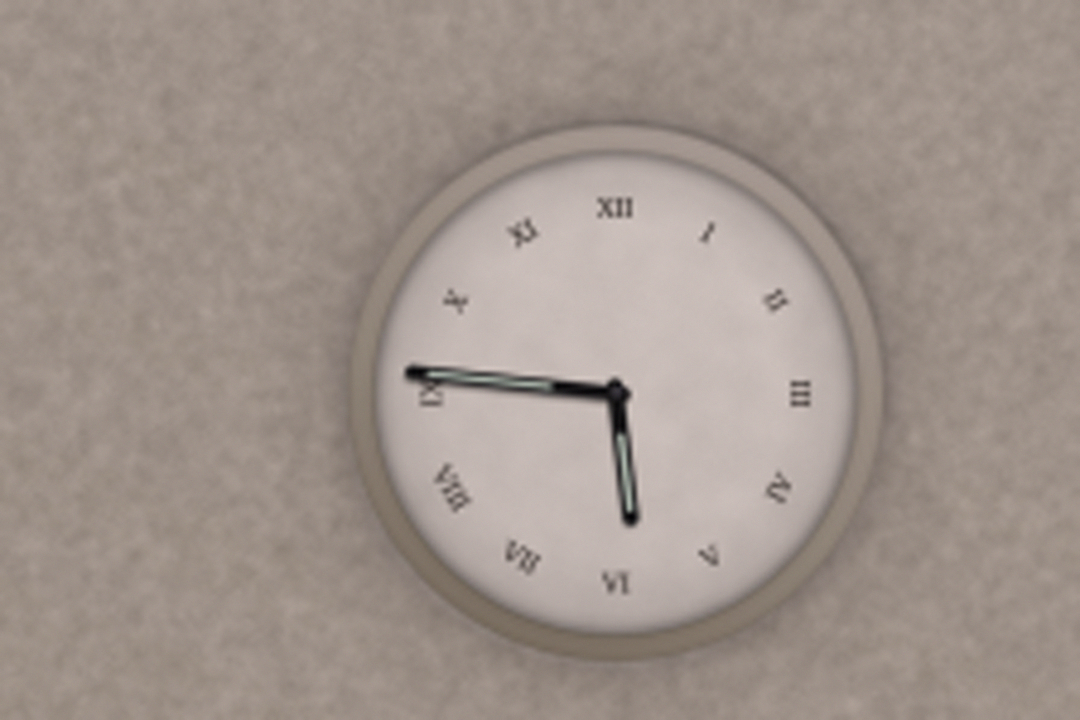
5.46
